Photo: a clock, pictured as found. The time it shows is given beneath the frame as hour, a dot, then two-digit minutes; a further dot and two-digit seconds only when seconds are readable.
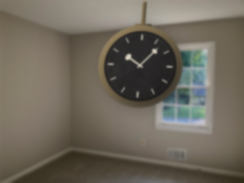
10.07
